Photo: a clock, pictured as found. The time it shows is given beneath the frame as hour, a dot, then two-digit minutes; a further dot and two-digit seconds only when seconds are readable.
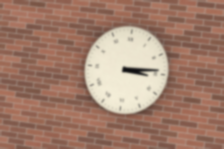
3.14
